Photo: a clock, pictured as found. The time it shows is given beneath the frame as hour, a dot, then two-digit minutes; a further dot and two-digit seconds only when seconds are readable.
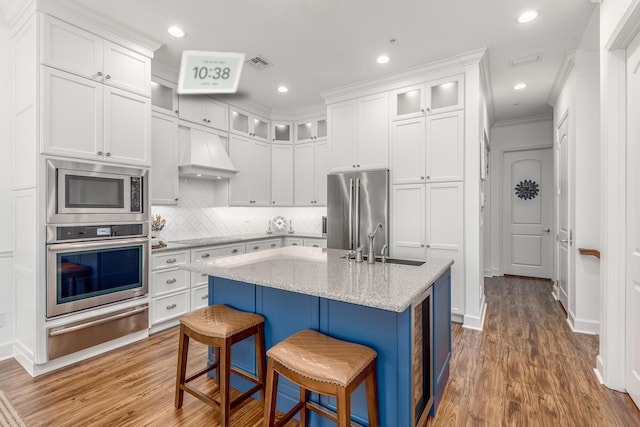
10.38
